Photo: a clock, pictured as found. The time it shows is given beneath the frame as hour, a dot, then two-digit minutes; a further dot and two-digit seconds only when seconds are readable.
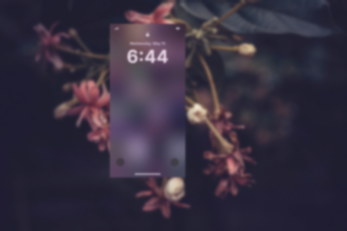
6.44
